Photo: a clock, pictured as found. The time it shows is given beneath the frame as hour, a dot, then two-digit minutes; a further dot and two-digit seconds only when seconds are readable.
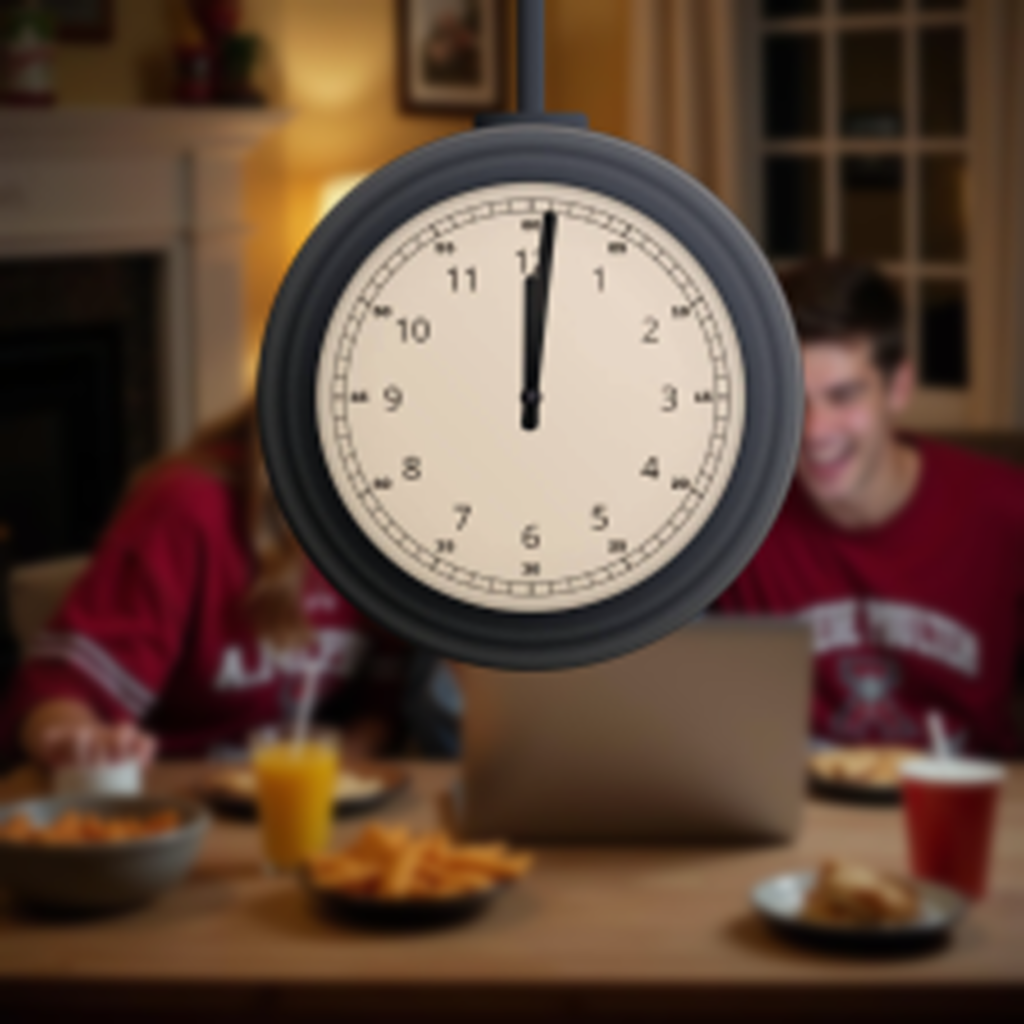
12.01
